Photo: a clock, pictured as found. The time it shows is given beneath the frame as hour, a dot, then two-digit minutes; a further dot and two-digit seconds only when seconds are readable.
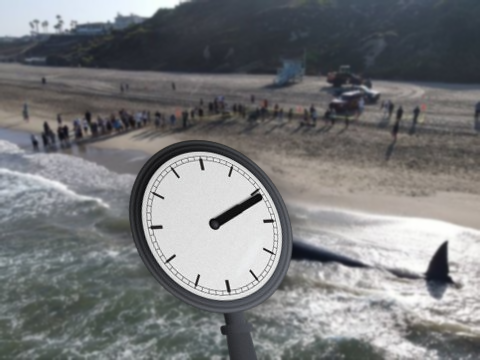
2.11
